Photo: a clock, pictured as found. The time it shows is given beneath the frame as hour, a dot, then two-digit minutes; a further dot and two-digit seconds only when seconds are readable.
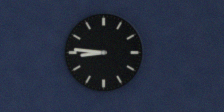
8.46
